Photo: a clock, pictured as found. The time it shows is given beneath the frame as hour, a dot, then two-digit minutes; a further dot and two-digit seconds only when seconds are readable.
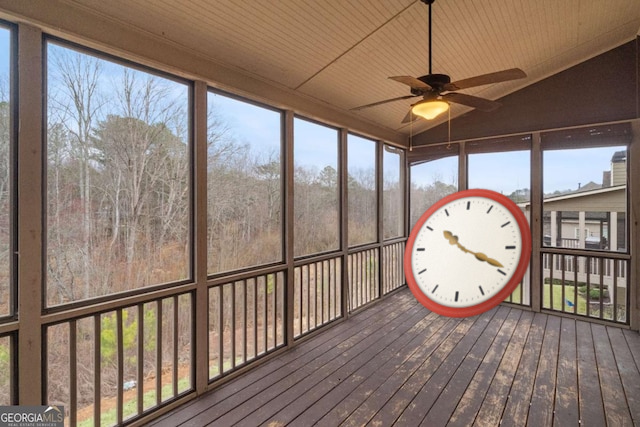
10.19
